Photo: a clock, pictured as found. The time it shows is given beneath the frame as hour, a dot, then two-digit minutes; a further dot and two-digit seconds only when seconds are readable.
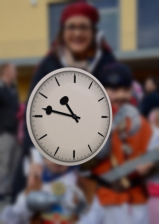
10.47
